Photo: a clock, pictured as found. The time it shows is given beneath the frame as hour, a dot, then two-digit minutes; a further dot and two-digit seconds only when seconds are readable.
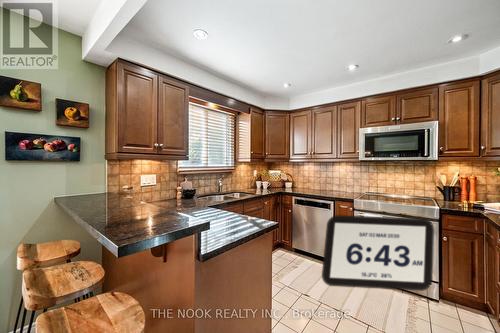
6.43
